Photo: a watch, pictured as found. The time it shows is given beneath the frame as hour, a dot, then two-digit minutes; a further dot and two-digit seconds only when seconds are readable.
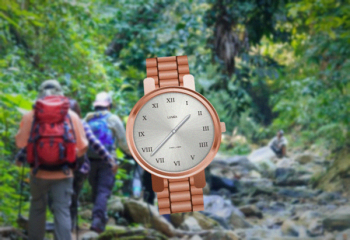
1.38
